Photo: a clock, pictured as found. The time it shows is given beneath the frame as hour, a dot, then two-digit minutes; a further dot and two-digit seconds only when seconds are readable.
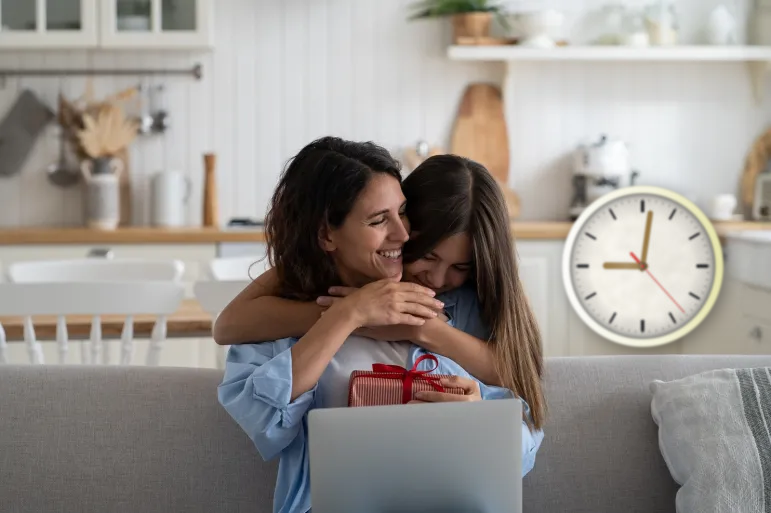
9.01.23
